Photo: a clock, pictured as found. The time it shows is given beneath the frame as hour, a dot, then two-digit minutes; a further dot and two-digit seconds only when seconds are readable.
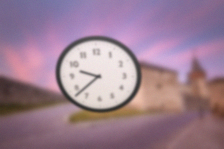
9.38
